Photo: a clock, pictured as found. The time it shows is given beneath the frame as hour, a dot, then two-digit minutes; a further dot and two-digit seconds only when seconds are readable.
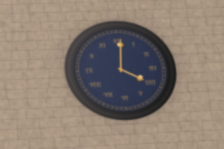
4.01
